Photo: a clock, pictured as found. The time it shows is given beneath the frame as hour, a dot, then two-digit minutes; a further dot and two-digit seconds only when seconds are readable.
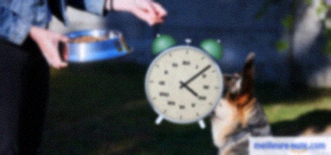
4.08
